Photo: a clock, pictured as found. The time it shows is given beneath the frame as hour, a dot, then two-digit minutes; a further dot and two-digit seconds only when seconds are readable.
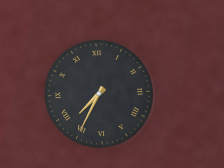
7.35
